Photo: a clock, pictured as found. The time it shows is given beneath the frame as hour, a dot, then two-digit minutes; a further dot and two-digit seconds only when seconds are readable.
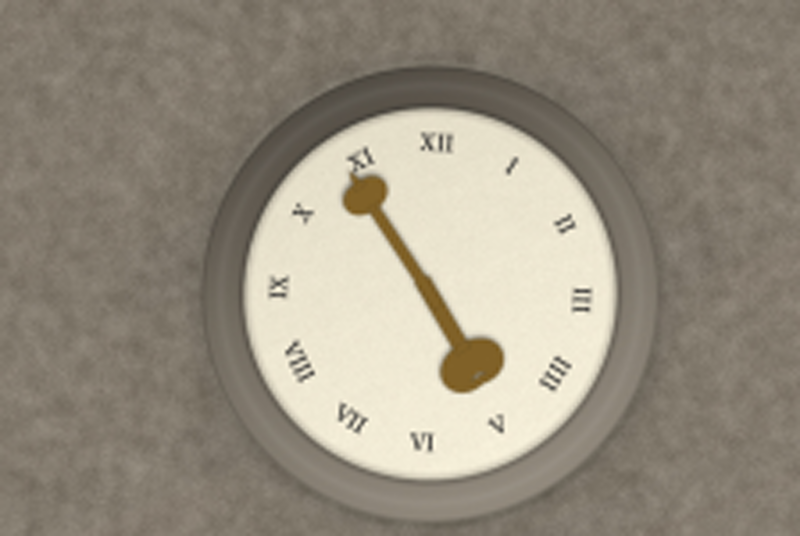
4.54
